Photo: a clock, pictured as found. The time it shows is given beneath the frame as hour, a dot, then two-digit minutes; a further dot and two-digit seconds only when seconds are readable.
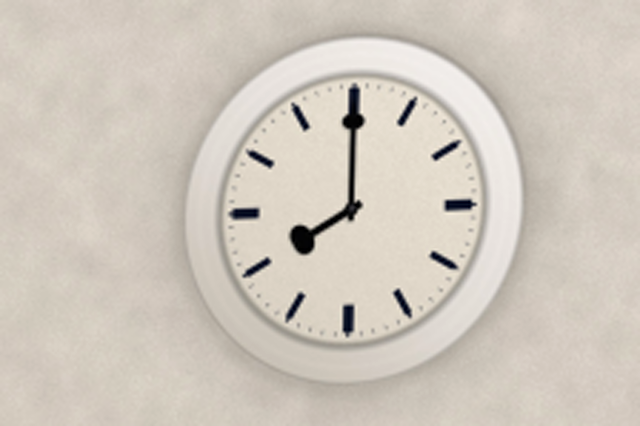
8.00
